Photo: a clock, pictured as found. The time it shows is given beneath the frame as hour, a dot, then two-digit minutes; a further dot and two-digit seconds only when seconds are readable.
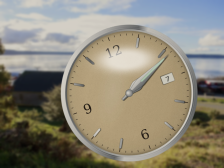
2.11
